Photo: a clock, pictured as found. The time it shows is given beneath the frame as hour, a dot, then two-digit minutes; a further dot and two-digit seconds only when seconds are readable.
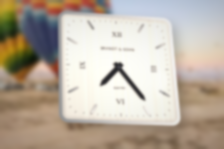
7.24
